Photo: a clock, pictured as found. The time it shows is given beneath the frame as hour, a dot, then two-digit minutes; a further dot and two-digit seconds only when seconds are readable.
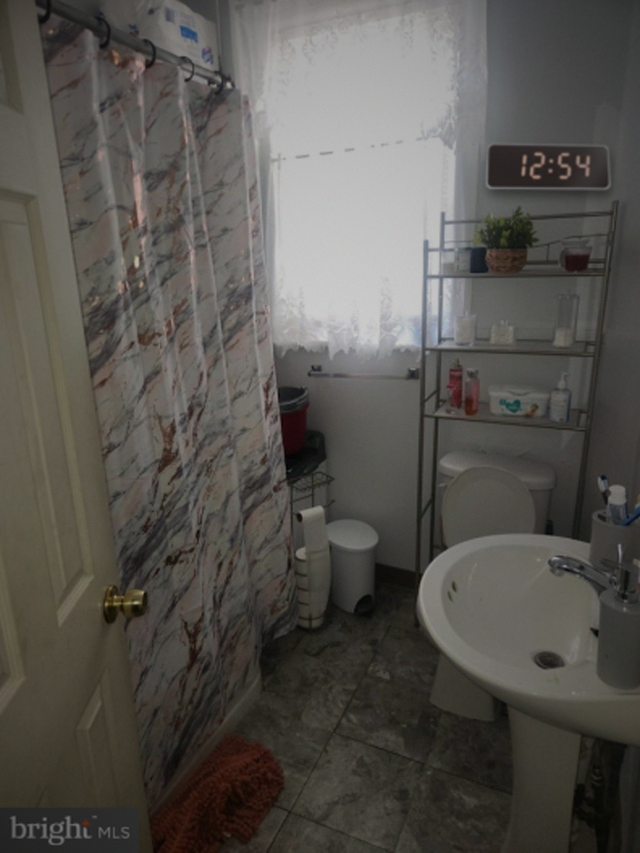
12.54
